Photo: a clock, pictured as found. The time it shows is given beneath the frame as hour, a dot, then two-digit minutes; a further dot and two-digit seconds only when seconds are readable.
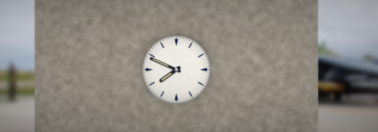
7.49
